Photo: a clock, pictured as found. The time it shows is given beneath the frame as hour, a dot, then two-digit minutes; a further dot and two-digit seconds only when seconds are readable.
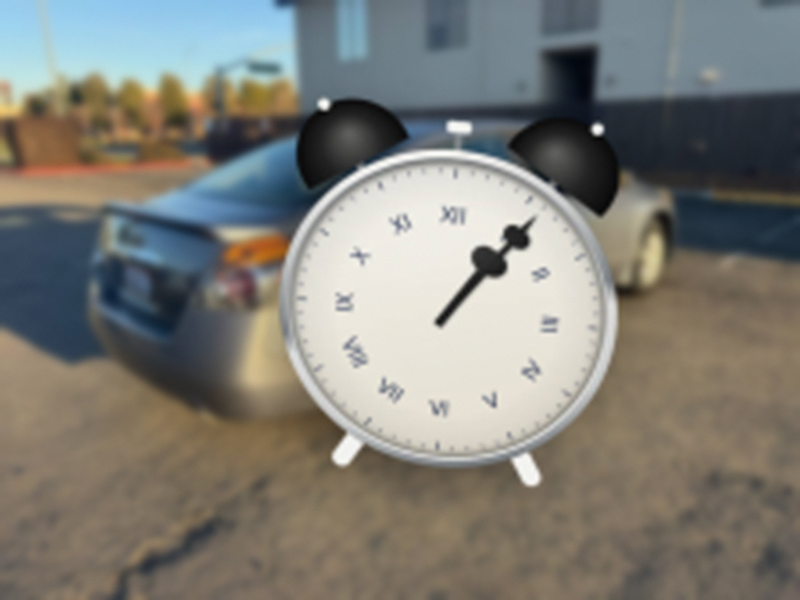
1.06
